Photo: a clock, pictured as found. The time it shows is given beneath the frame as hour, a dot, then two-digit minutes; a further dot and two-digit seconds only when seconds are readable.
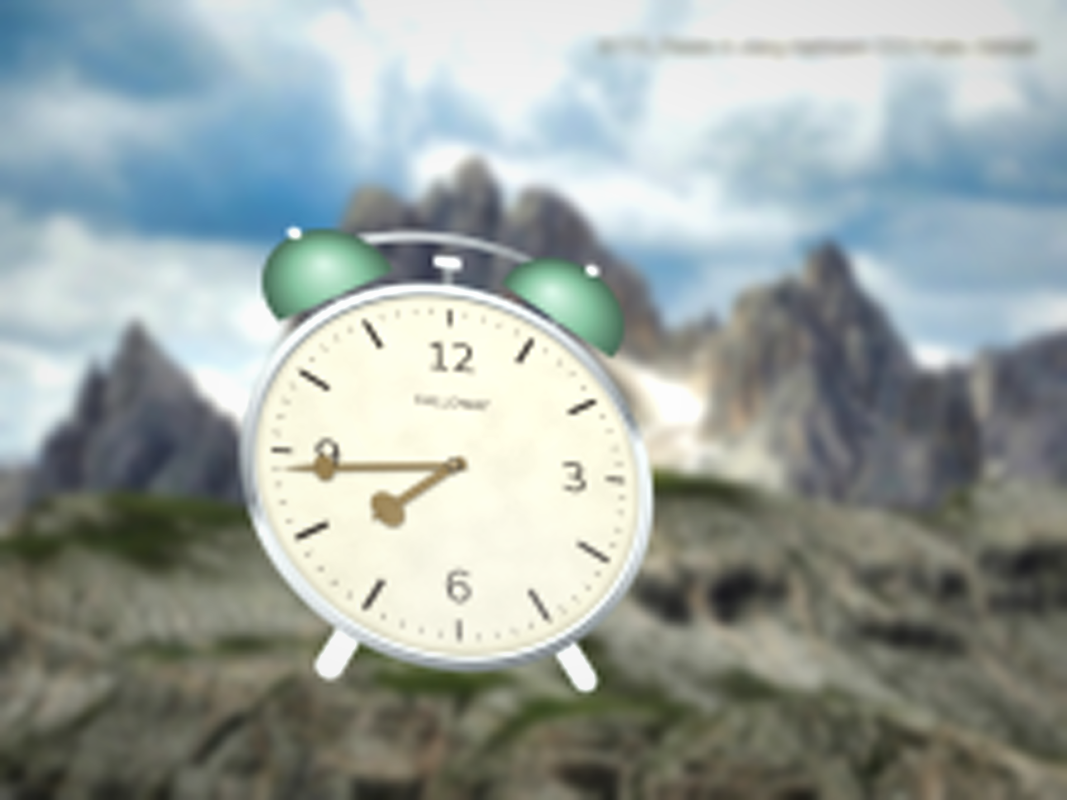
7.44
